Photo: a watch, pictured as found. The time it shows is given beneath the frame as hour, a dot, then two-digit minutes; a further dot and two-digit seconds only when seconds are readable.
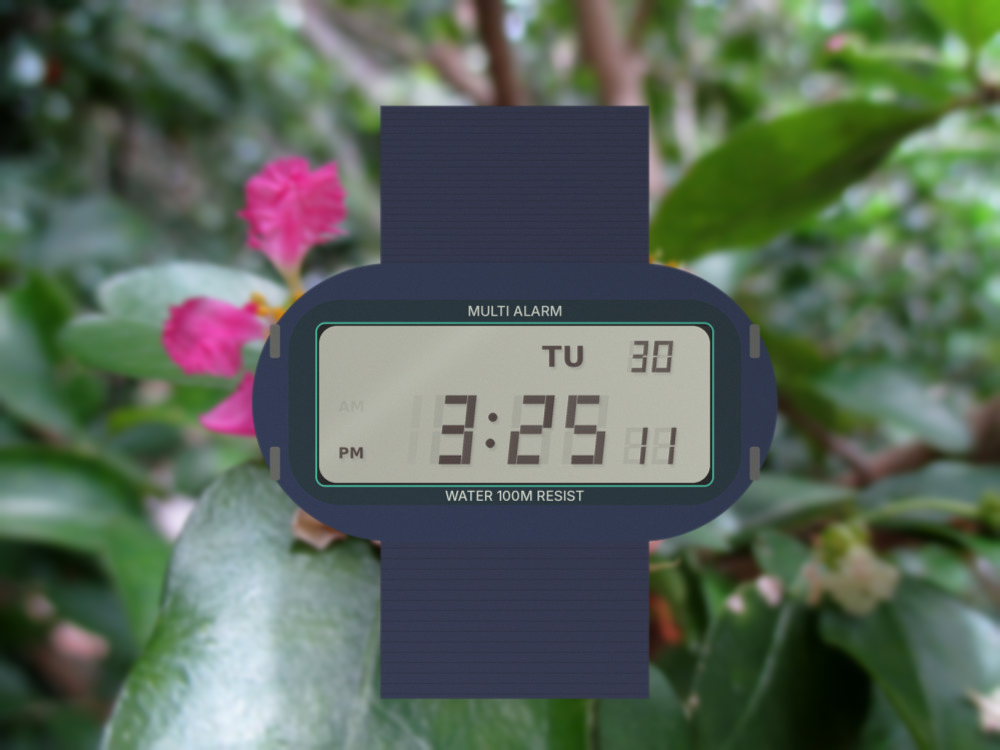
3.25.11
